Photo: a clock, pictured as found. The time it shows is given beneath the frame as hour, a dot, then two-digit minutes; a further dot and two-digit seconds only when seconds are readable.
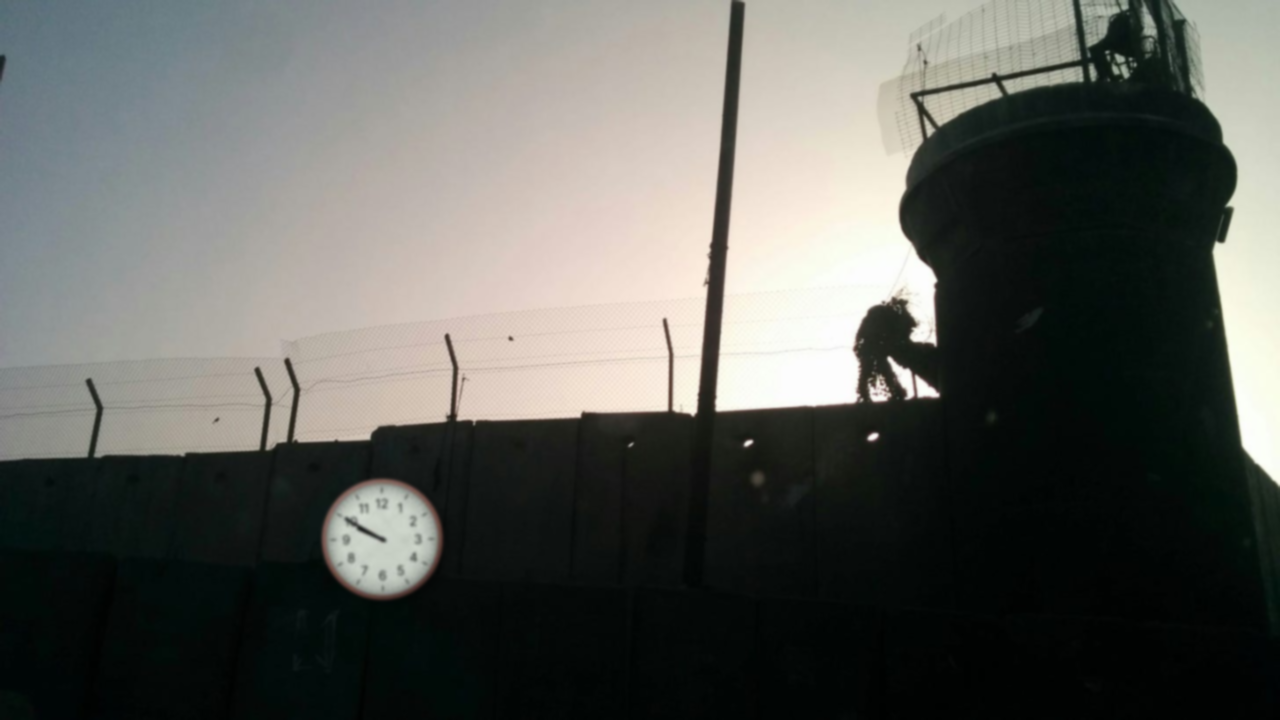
9.50
